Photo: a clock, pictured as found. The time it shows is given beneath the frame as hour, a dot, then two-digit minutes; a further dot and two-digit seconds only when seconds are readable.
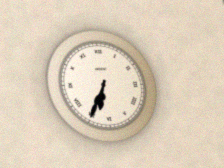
6.35
